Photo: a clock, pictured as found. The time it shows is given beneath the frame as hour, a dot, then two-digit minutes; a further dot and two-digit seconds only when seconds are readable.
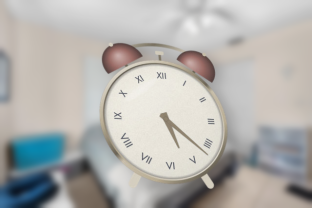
5.22
